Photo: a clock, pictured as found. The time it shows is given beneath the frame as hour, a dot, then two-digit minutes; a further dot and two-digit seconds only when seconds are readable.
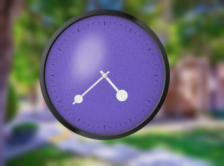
4.38
